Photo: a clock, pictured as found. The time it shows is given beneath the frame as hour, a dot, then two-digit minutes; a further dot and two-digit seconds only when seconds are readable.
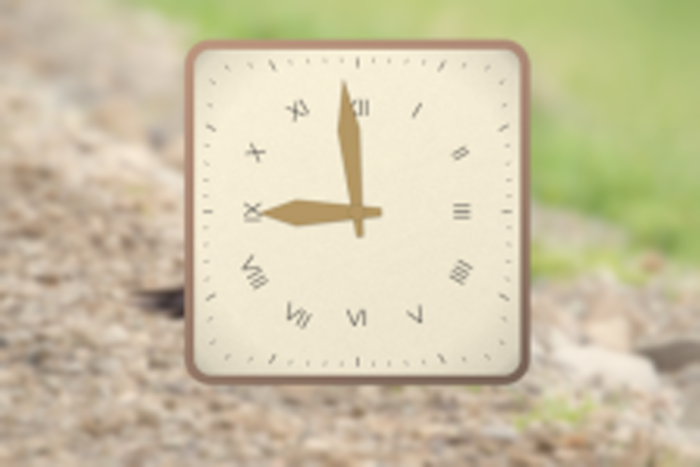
8.59
